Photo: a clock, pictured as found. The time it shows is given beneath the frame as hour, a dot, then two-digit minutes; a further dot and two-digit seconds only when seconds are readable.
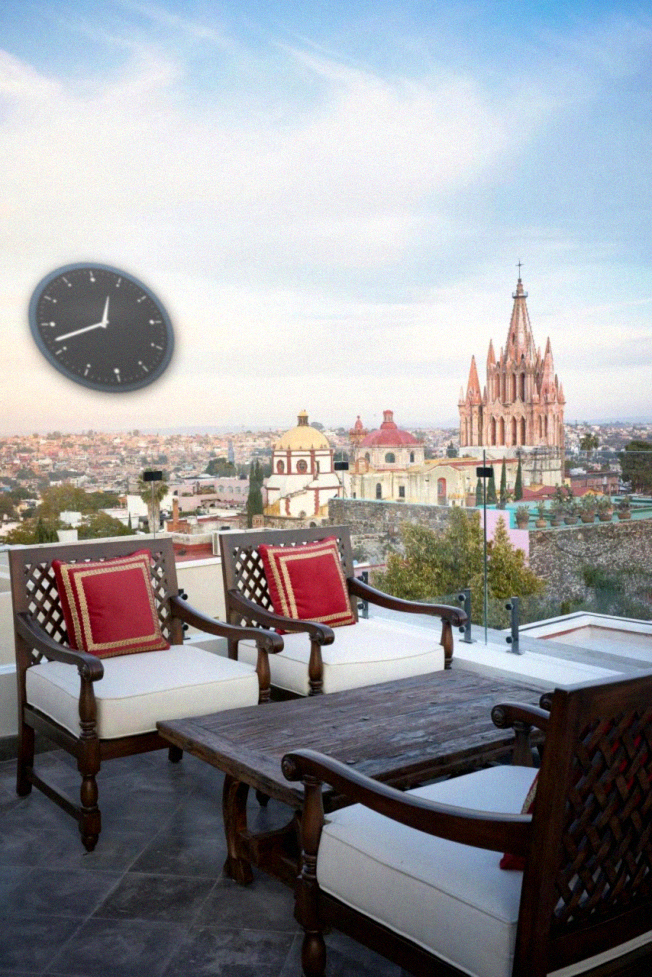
12.42
